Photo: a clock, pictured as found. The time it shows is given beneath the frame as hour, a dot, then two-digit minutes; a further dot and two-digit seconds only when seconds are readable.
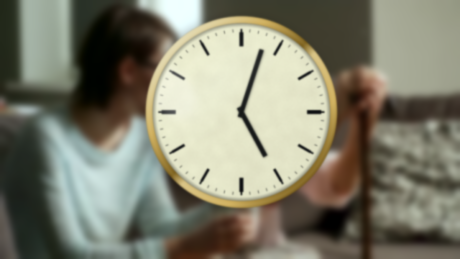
5.03
